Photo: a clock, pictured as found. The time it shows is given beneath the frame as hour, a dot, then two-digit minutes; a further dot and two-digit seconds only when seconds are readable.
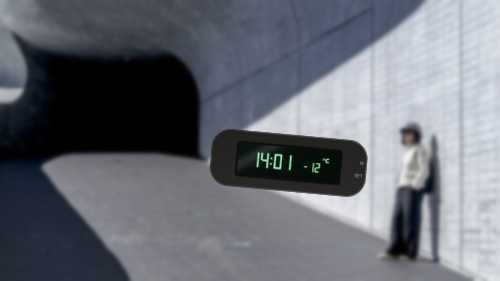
14.01
